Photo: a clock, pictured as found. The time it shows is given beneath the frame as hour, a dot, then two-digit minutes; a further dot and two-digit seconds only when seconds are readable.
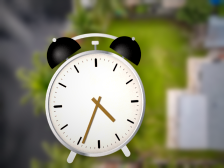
4.34
